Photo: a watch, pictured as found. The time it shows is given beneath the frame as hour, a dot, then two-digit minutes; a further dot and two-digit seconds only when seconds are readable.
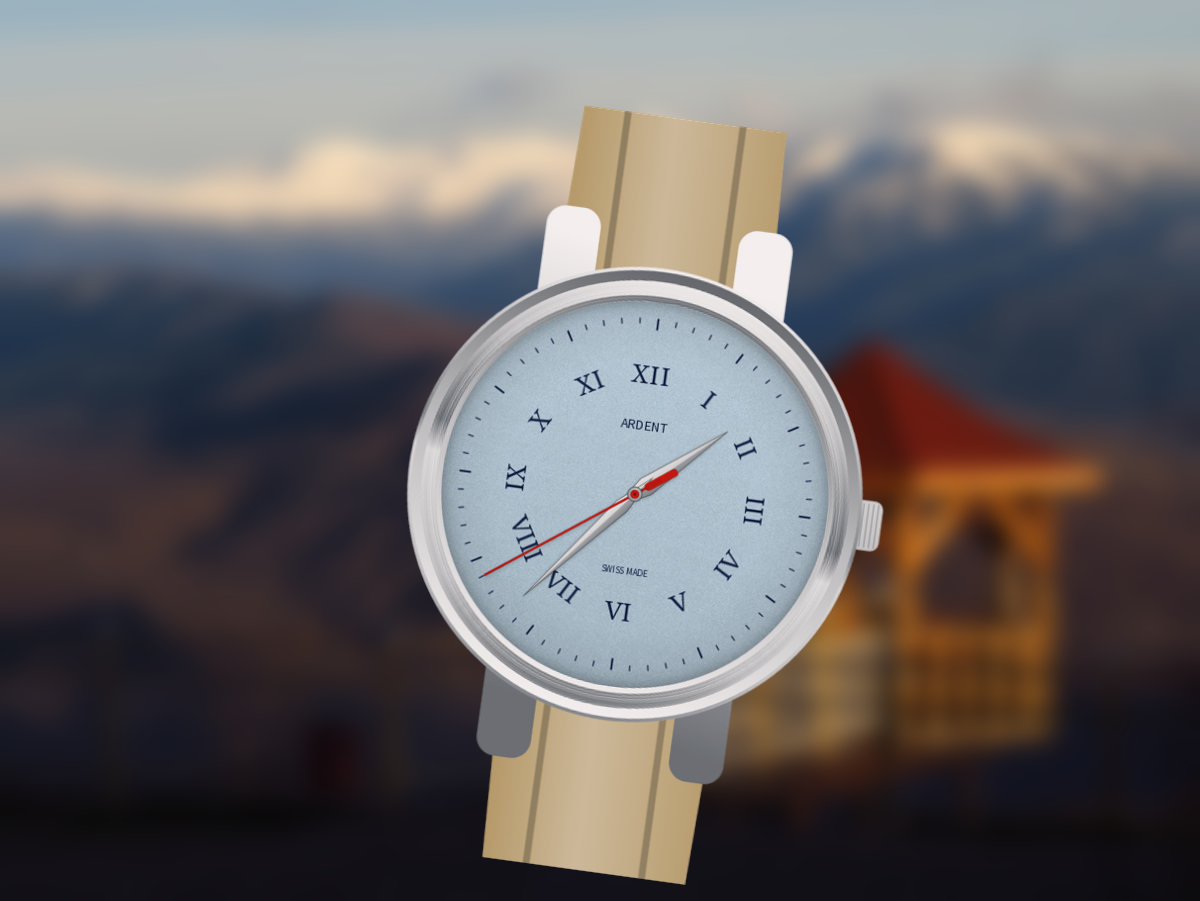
1.36.39
